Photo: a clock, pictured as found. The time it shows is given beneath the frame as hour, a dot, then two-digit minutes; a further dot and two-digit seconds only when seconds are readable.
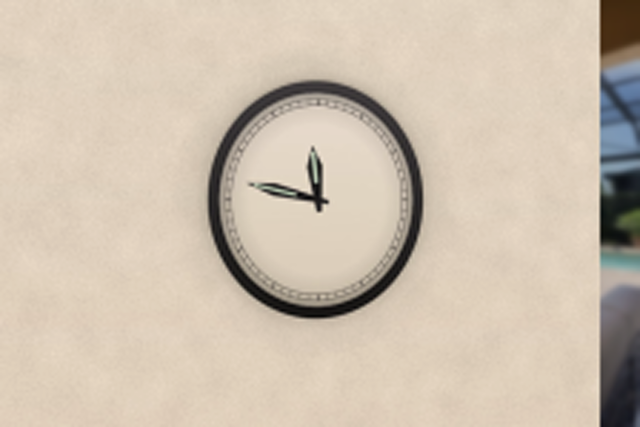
11.47
